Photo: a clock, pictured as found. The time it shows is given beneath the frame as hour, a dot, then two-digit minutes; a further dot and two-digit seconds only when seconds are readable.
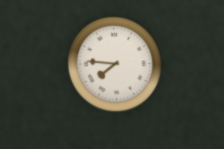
7.46
